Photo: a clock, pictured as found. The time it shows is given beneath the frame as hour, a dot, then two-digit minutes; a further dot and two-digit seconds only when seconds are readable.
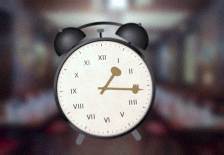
1.16
